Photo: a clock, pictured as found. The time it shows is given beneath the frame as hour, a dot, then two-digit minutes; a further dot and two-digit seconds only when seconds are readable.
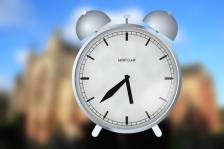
5.38
